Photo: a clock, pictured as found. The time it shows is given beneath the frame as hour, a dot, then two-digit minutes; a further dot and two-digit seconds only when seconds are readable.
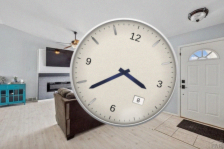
3.38
